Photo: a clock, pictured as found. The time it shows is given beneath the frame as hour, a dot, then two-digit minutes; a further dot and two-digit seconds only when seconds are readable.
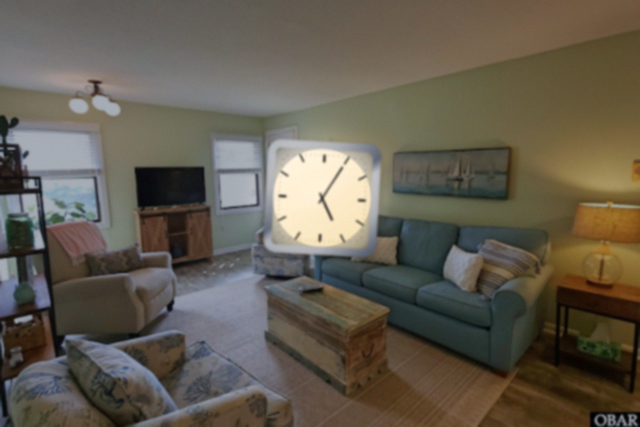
5.05
